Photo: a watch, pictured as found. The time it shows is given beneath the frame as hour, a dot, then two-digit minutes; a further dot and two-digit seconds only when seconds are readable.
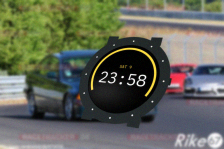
23.58
